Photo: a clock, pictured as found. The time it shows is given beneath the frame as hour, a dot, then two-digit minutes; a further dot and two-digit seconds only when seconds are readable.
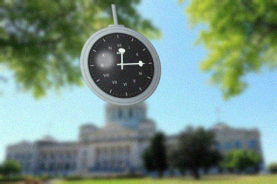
12.15
